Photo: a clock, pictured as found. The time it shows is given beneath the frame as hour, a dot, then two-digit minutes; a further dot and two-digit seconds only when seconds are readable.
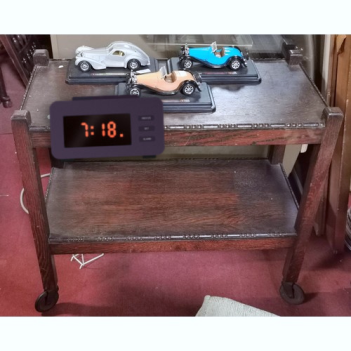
7.18
